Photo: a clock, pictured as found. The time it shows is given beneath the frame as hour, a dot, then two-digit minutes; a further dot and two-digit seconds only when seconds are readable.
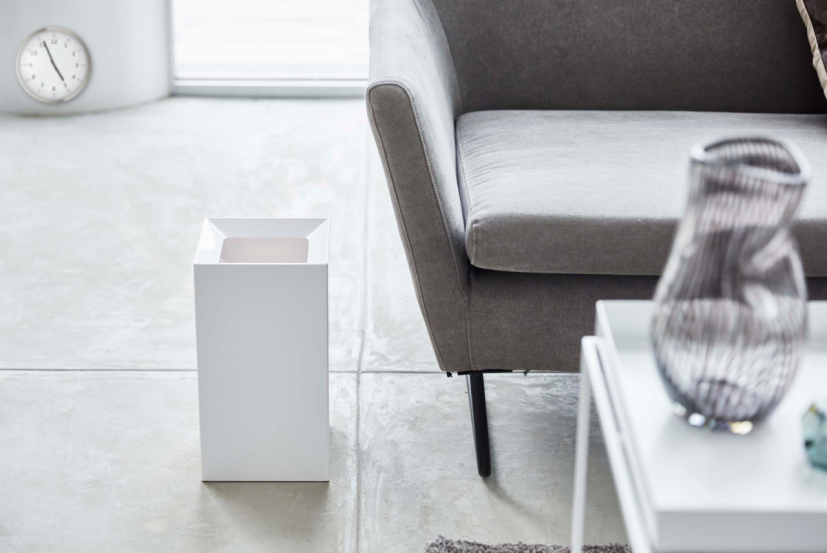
4.56
